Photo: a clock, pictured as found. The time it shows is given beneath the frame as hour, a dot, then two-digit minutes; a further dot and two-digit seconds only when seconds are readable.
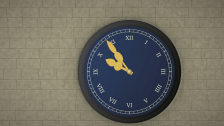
9.54
